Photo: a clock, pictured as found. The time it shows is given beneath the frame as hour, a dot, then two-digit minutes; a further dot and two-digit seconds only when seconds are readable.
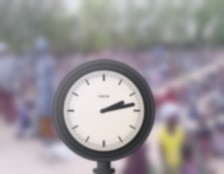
2.13
